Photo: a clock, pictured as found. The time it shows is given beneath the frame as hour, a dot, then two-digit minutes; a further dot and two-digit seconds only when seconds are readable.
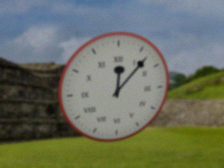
12.07
